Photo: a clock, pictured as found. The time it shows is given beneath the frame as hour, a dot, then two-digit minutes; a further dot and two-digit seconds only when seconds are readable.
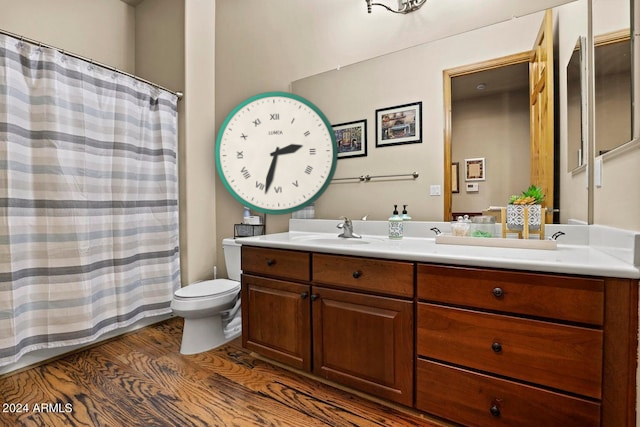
2.33
